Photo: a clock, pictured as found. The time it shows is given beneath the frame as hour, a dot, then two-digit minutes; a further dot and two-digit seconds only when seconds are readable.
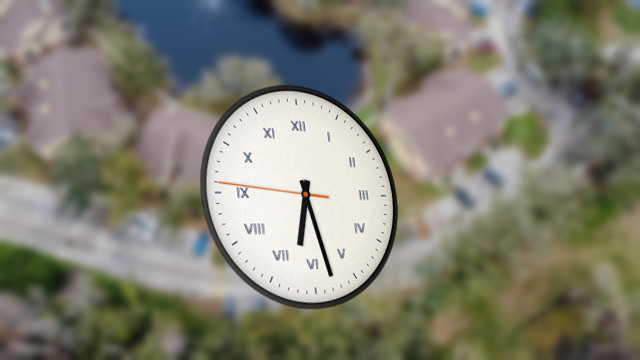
6.27.46
